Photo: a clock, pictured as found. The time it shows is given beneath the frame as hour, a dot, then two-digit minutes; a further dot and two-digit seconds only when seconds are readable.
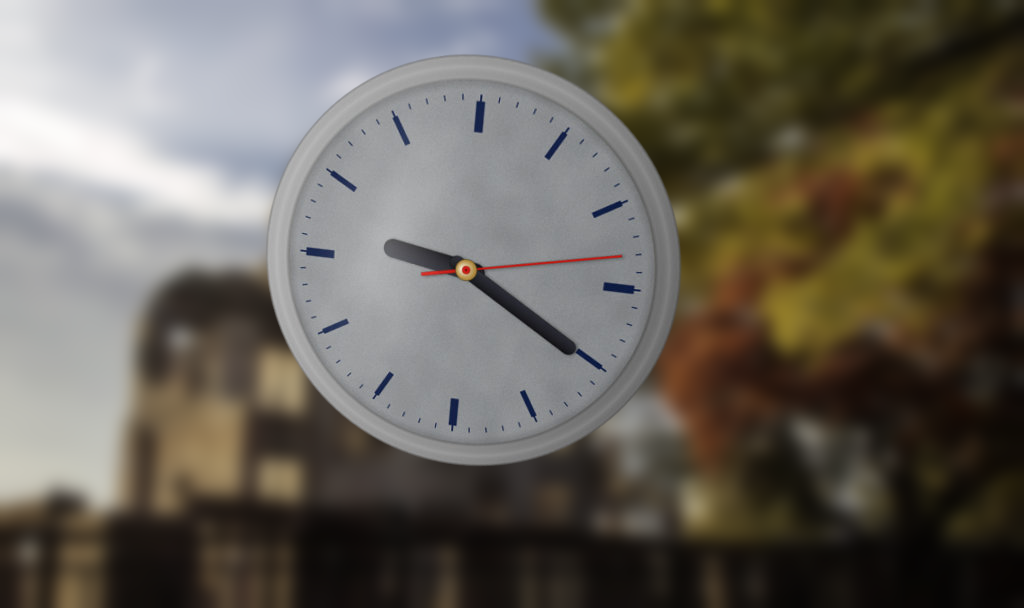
9.20.13
